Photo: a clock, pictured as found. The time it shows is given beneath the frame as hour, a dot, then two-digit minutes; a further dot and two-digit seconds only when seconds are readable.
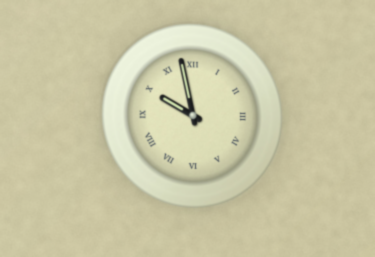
9.58
